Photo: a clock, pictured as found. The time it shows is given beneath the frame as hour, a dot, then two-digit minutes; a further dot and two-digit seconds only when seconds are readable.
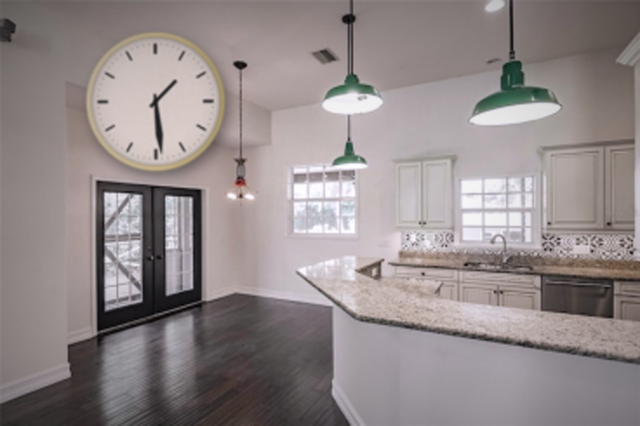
1.29
